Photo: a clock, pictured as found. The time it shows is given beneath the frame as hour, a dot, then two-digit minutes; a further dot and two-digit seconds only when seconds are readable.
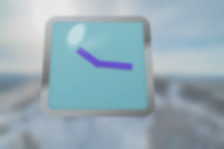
10.16
